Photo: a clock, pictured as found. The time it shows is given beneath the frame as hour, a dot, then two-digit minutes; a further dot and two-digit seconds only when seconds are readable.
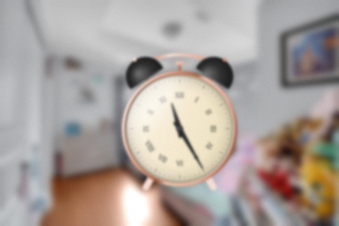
11.25
